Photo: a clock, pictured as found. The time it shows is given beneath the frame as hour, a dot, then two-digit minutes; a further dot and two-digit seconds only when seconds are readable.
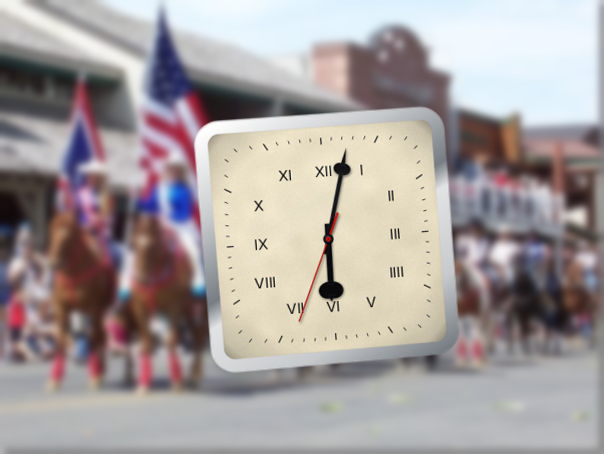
6.02.34
